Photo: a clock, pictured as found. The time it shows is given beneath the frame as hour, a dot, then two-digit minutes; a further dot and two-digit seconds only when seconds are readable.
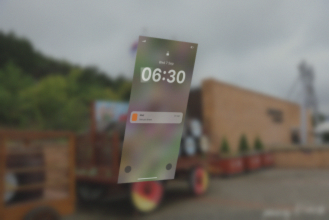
6.30
